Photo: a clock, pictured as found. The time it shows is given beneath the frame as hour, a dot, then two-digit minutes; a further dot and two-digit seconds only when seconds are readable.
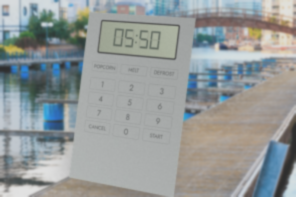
5.50
